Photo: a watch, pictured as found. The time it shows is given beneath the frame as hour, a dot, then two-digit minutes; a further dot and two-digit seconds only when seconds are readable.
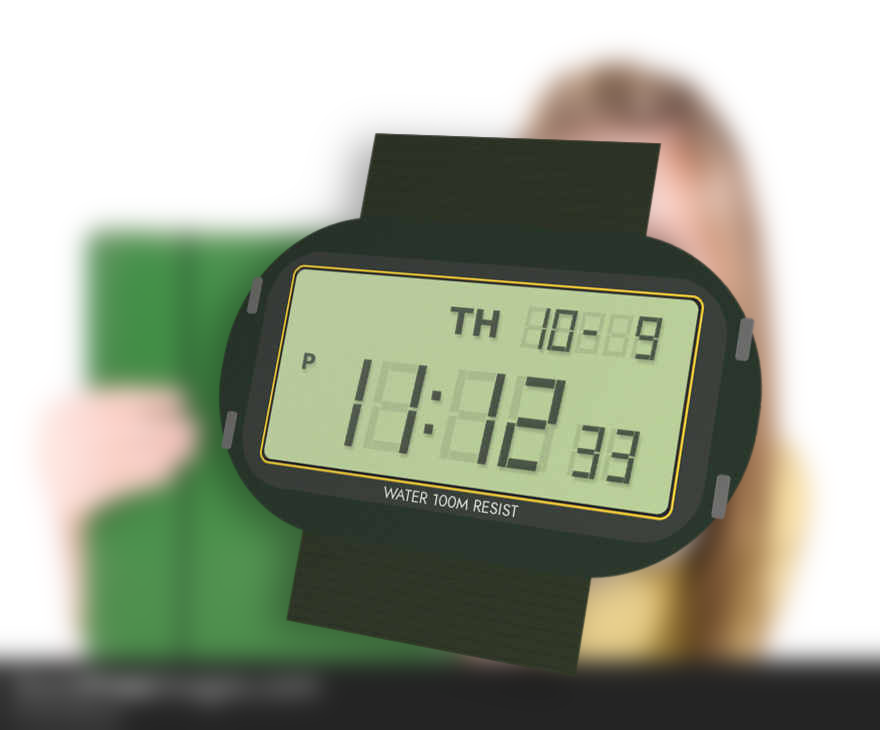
11.12.33
